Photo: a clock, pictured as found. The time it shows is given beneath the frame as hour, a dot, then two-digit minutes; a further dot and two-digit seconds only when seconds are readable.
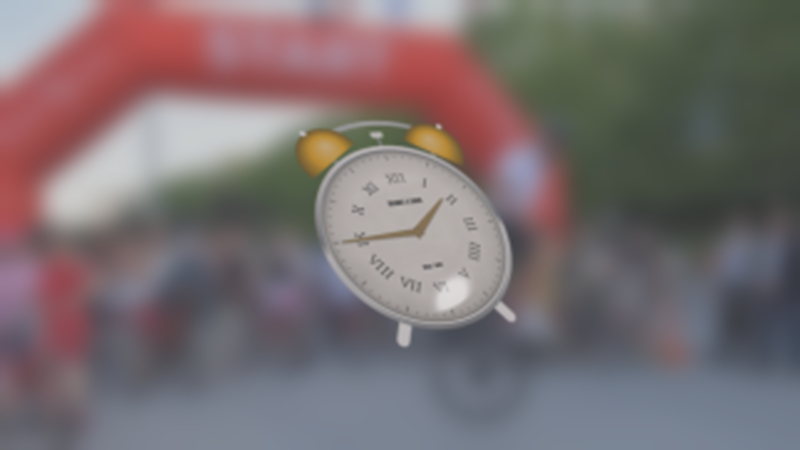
1.45
